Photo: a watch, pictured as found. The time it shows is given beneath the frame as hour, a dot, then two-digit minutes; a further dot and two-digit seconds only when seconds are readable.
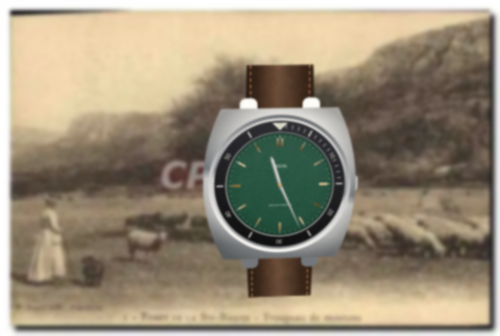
11.26
